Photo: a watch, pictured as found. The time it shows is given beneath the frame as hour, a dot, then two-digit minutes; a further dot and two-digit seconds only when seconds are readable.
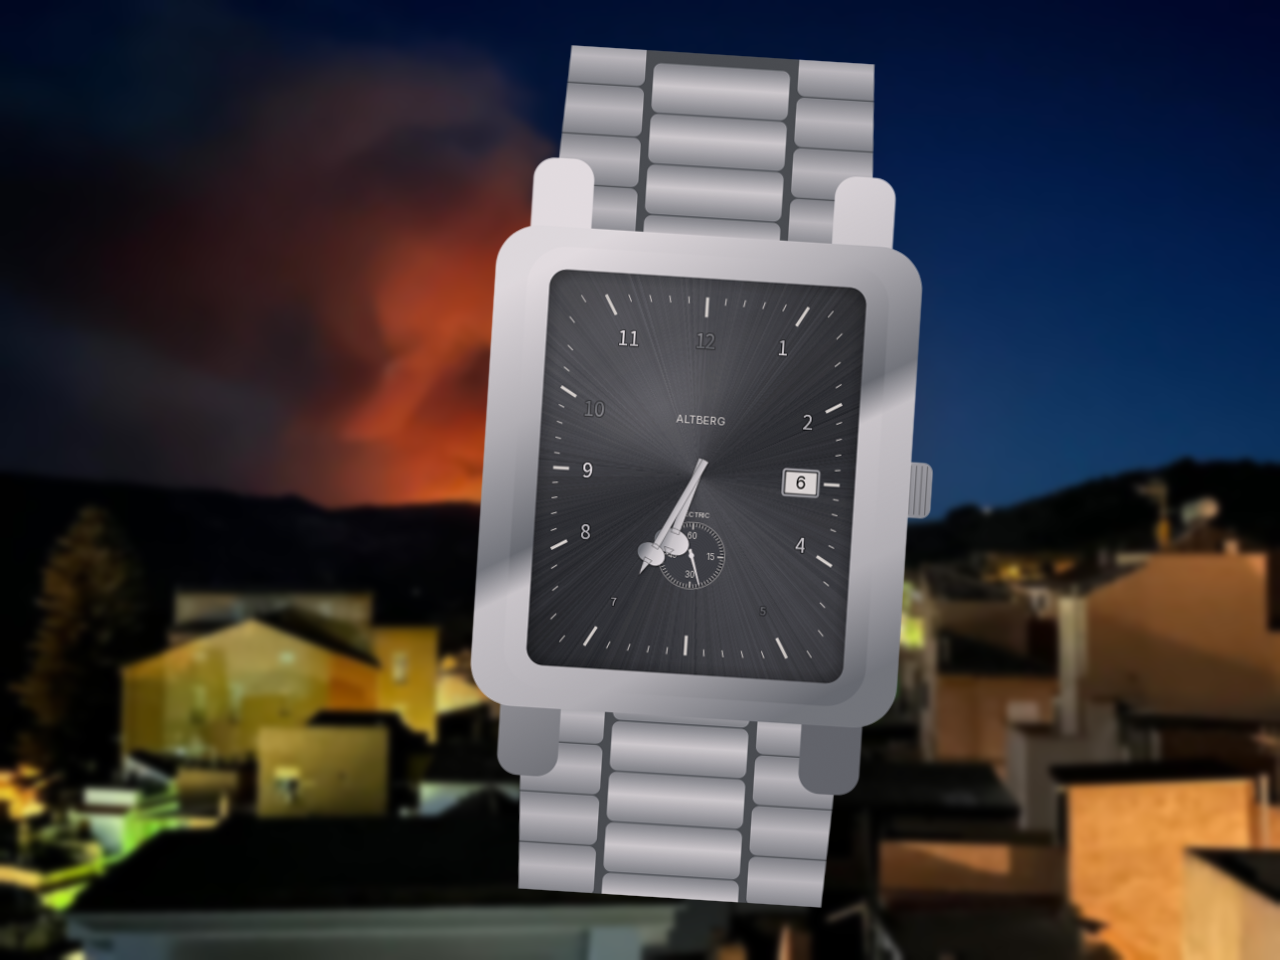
6.34.27
